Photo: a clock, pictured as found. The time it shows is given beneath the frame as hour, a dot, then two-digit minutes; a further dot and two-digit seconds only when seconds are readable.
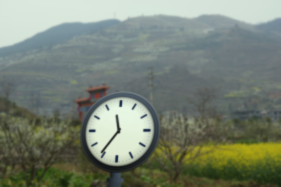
11.36
